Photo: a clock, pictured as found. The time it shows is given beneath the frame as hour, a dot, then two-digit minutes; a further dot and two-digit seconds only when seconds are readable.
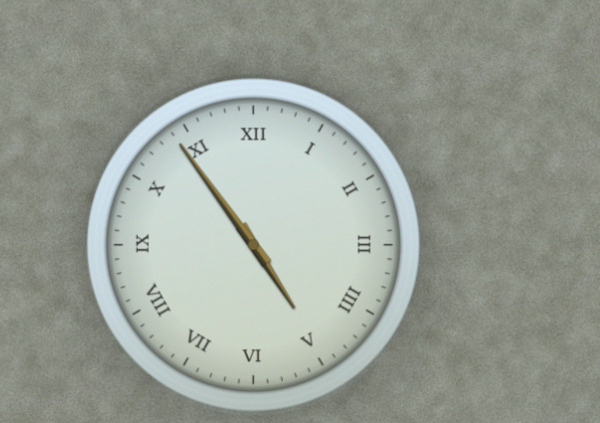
4.54
